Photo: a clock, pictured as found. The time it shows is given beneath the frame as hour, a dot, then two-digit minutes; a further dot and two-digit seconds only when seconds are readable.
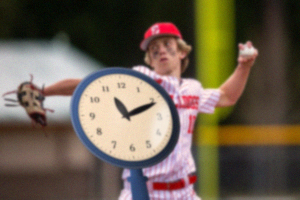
11.11
